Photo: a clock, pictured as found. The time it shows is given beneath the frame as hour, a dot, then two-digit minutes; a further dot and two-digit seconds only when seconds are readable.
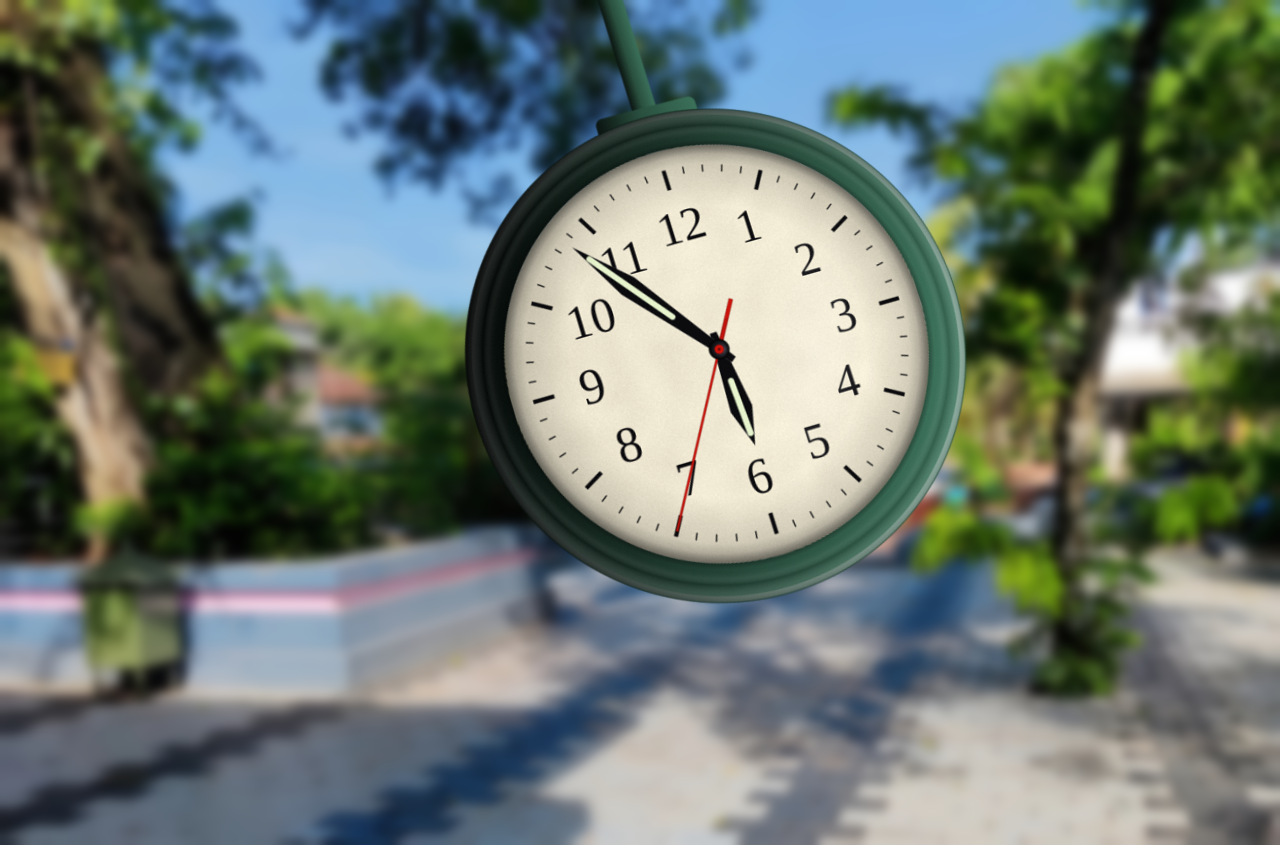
5.53.35
